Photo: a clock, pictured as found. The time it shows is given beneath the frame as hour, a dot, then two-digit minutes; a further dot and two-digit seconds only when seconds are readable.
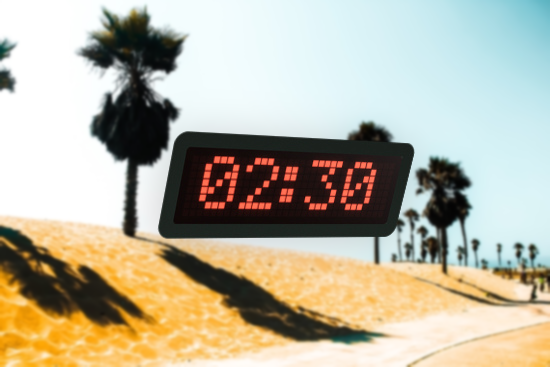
2.30
